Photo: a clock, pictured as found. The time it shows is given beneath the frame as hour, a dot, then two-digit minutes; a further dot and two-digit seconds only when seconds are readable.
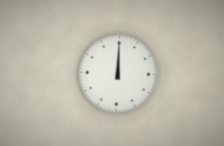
12.00
